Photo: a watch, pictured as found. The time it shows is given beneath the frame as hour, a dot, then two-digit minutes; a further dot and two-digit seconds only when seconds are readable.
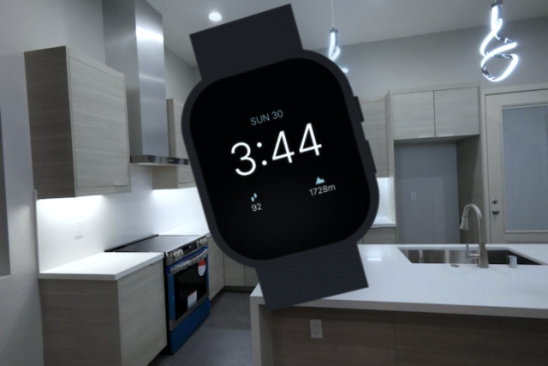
3.44
